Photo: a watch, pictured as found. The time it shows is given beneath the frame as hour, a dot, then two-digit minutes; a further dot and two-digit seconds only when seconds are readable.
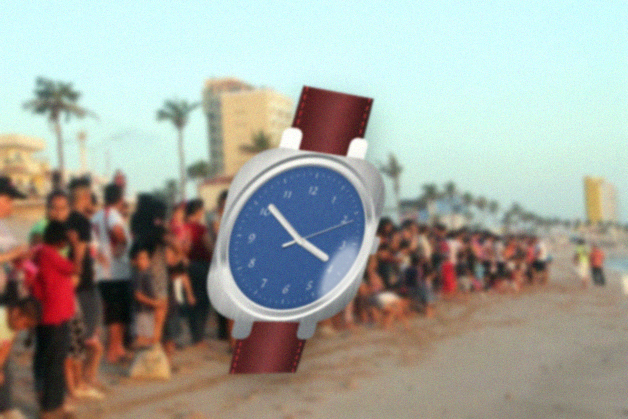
3.51.11
